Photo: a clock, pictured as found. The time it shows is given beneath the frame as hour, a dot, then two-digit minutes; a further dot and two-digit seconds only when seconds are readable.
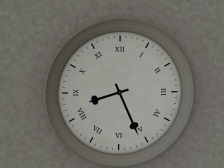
8.26
